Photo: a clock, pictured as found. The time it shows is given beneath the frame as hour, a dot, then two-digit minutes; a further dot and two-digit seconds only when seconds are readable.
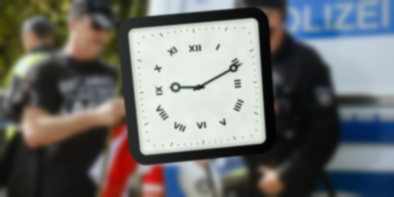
9.11
